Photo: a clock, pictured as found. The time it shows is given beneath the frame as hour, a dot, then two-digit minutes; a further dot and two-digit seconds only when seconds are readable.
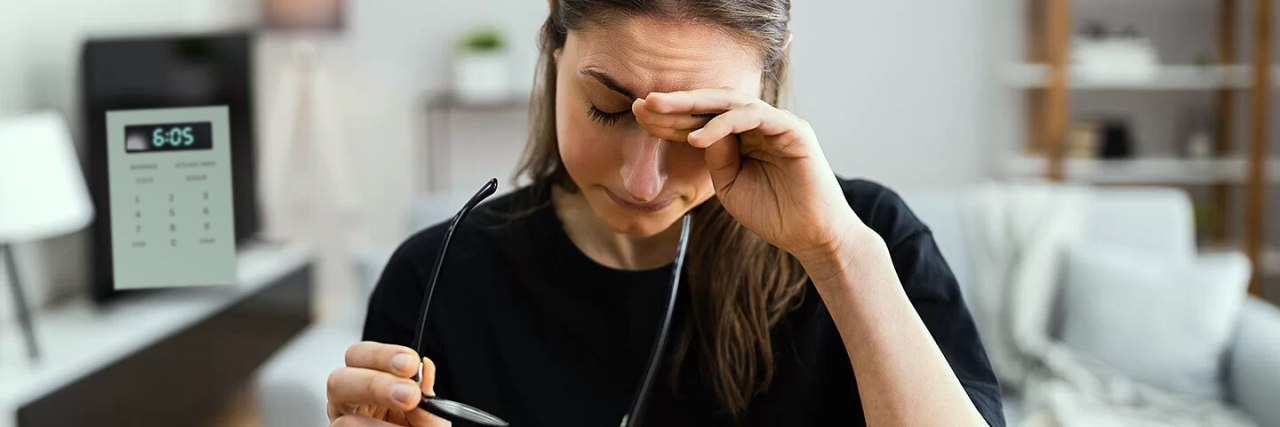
6.05
